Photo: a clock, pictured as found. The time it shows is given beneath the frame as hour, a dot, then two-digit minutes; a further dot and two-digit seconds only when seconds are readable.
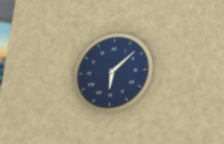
6.08
